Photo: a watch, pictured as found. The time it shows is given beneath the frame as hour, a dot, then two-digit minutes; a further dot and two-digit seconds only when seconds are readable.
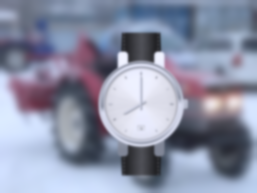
8.00
